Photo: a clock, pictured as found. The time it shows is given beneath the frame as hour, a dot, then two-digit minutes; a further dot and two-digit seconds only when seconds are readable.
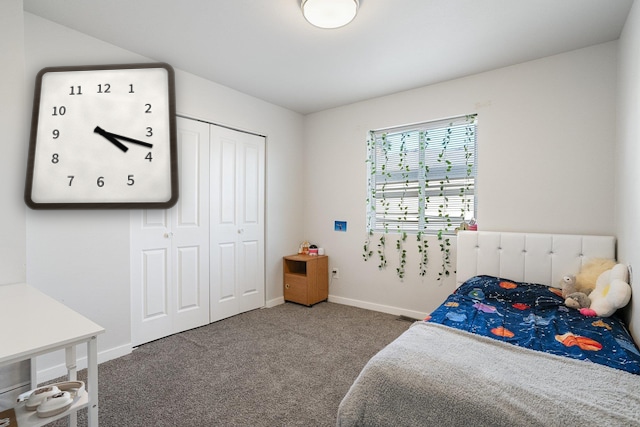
4.18
